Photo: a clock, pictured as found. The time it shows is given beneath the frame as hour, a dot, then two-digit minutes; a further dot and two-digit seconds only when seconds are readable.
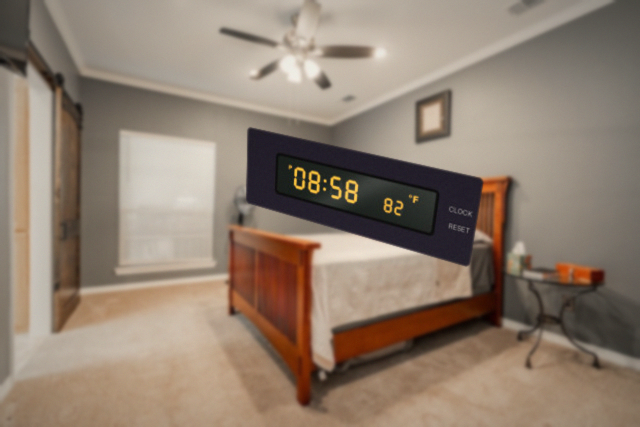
8.58
